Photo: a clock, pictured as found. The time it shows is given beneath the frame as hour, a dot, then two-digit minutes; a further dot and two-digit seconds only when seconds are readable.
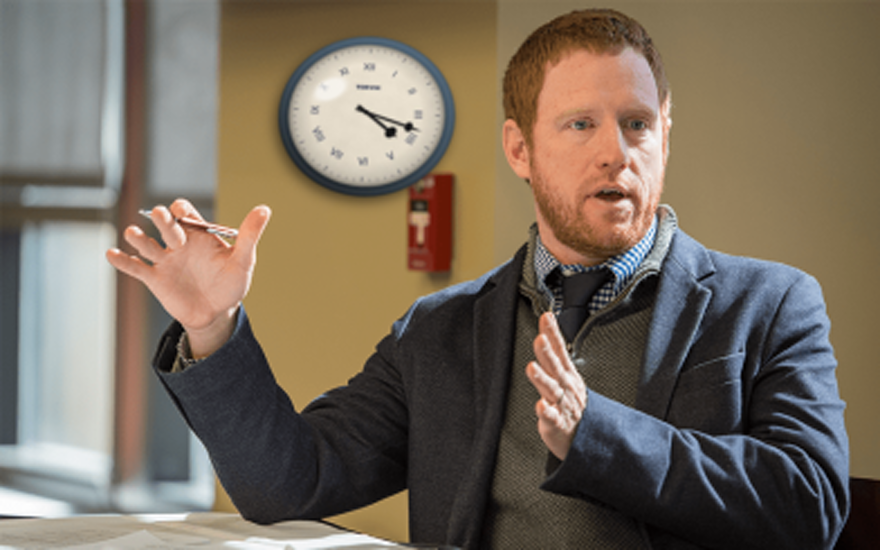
4.18
